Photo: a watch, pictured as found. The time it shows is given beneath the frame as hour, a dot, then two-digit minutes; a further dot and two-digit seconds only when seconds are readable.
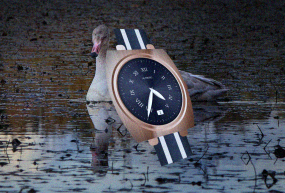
4.35
